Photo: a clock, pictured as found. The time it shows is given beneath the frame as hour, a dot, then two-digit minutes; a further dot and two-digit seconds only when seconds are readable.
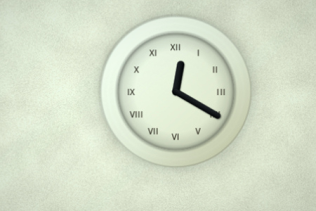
12.20
